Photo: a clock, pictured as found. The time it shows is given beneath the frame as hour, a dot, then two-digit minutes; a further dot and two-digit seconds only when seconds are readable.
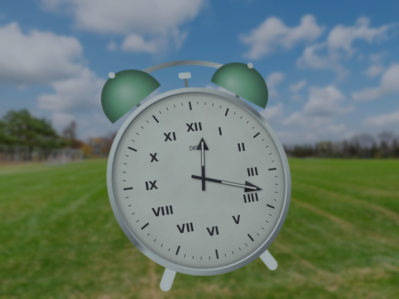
12.18
